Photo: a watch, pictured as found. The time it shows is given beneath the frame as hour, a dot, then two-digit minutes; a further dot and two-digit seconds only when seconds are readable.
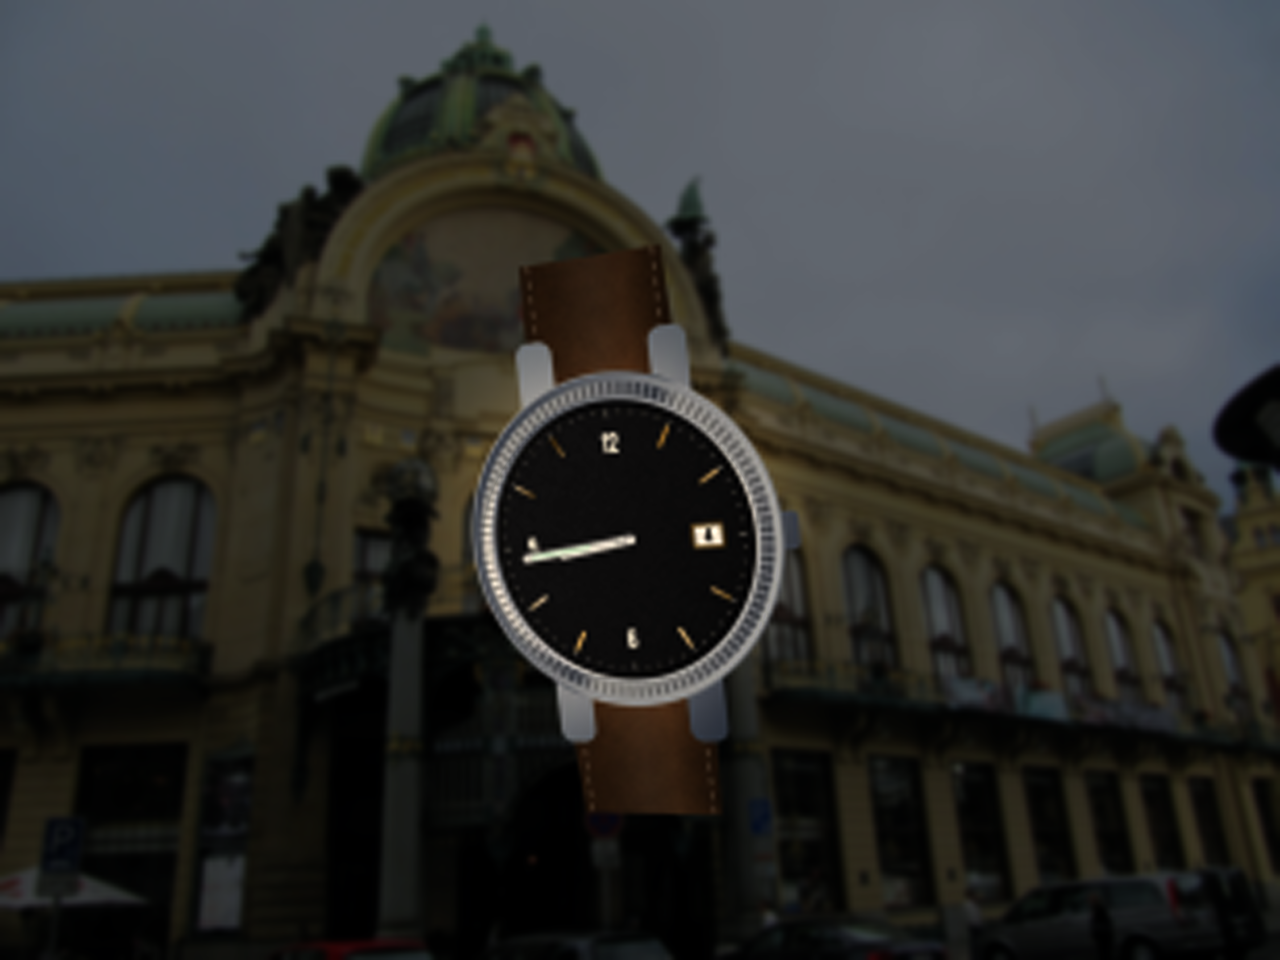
8.44
